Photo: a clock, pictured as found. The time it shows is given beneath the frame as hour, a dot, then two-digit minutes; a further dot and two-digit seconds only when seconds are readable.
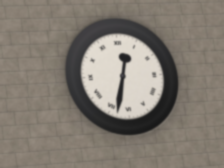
12.33
